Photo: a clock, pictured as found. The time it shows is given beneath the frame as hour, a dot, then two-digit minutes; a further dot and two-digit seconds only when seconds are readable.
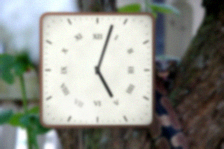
5.03
